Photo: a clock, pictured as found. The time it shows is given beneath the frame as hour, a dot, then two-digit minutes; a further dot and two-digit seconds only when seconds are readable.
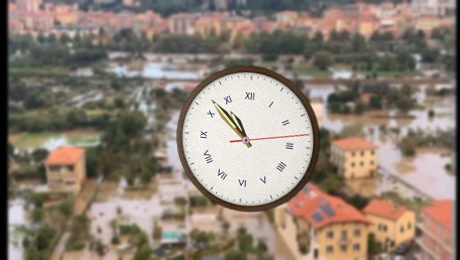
10.52.13
